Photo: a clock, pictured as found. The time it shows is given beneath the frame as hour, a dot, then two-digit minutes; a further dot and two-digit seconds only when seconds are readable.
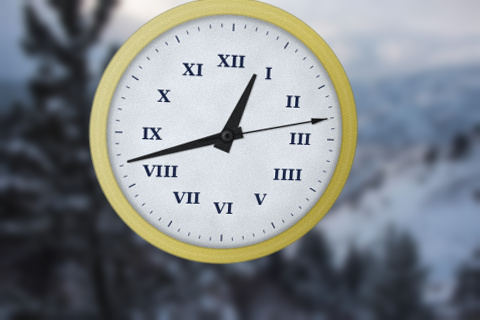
12.42.13
